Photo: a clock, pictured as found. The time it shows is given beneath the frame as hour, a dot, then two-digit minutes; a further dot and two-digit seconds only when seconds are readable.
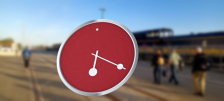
6.20
